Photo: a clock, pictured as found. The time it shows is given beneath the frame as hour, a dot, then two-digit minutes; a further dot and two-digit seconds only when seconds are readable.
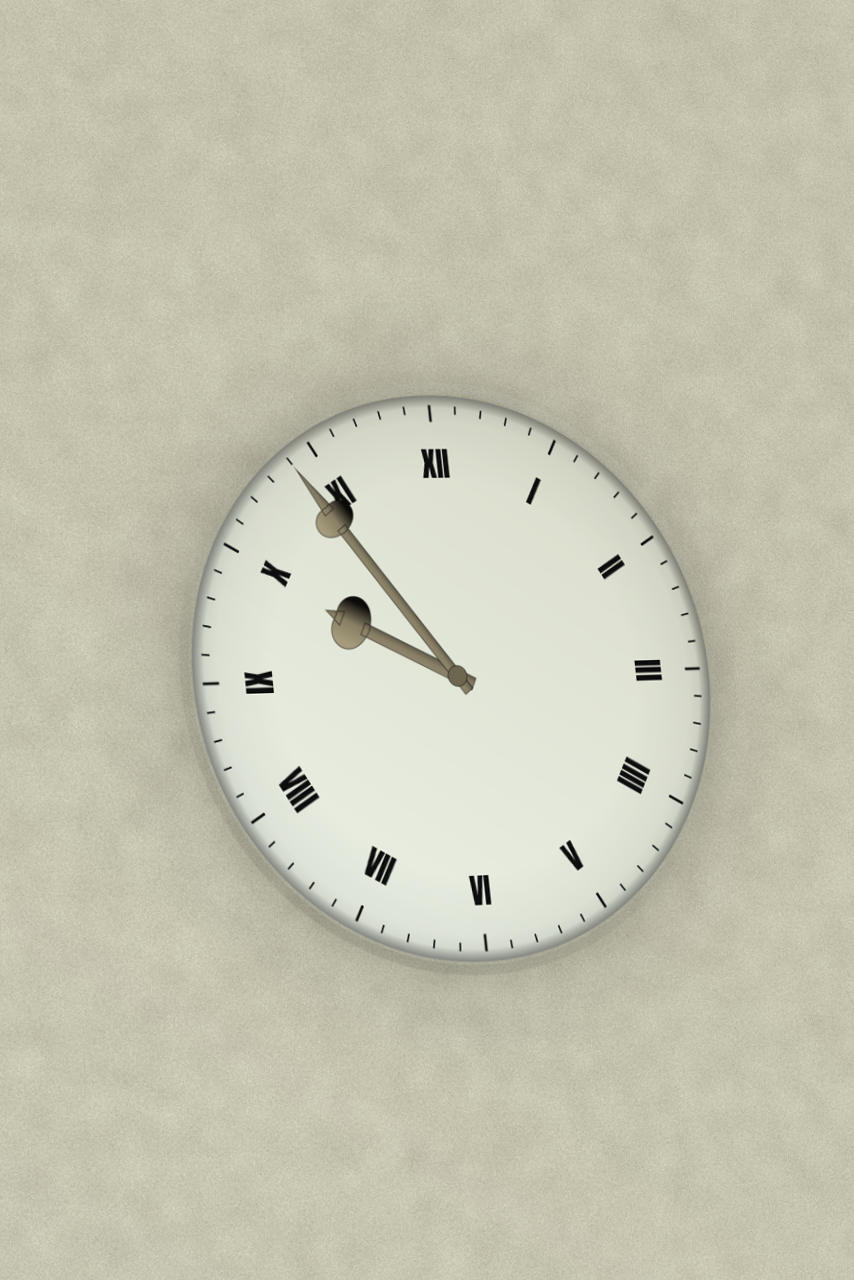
9.54
